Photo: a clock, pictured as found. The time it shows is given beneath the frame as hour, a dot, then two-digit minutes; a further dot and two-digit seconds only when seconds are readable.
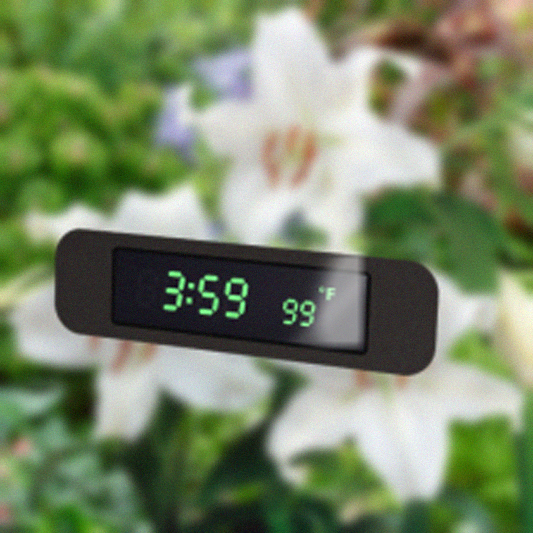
3.59
